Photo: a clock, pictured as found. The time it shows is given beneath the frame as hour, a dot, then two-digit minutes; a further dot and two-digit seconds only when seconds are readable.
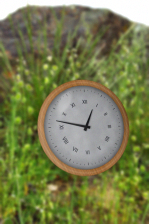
12.47
